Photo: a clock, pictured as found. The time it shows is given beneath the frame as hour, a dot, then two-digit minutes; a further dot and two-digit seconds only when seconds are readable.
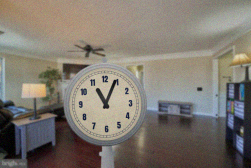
11.04
